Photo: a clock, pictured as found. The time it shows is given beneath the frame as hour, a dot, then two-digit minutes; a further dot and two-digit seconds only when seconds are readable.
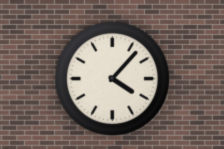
4.07
